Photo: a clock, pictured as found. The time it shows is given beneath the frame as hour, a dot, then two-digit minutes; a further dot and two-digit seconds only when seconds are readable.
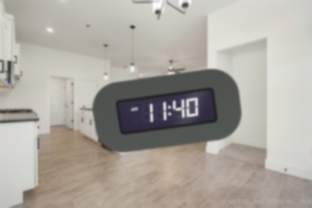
11.40
